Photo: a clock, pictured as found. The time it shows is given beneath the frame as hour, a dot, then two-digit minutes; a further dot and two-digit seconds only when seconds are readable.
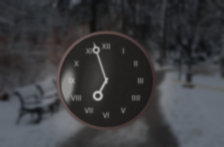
6.57
